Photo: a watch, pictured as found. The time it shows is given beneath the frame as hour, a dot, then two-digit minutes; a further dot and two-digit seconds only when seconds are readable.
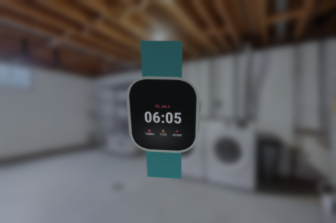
6.05
